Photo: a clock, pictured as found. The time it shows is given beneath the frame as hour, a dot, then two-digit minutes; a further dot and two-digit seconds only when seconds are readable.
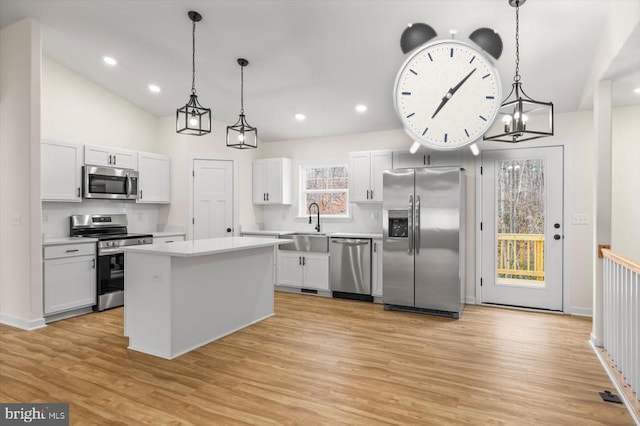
7.07
